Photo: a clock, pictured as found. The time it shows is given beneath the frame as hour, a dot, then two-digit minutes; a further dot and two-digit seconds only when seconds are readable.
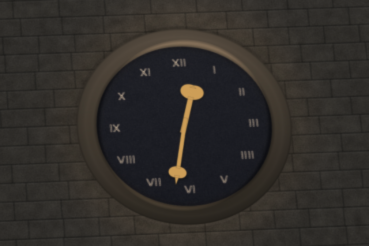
12.32
